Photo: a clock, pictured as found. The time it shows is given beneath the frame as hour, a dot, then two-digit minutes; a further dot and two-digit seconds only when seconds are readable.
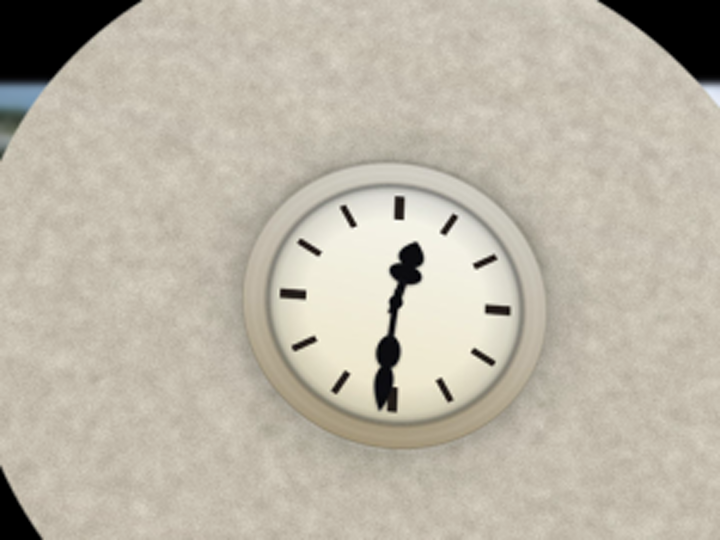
12.31
